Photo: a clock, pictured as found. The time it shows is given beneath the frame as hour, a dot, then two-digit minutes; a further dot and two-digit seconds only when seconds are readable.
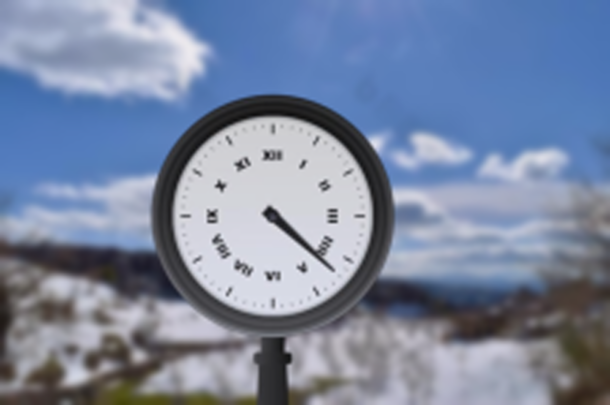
4.22
